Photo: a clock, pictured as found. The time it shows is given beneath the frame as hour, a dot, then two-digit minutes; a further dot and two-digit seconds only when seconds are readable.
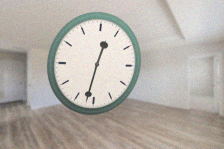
12.32
